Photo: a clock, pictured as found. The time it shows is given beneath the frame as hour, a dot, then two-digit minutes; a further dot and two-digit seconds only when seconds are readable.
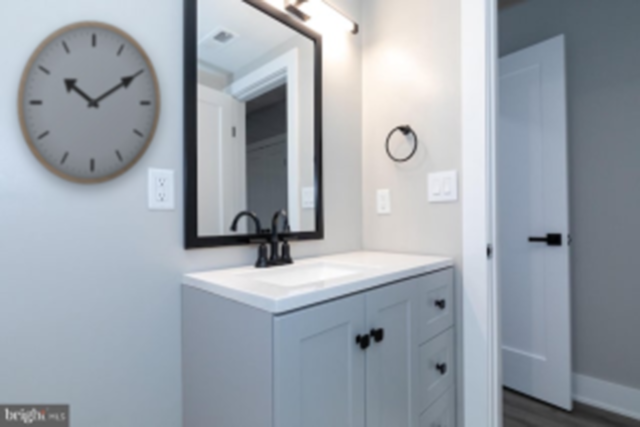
10.10
